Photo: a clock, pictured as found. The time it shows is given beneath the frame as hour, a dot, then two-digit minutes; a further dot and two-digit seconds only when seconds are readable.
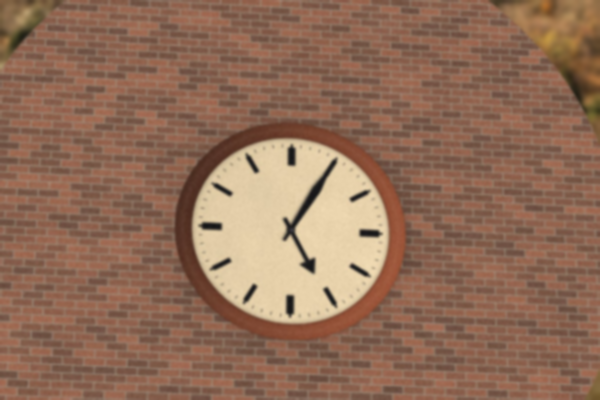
5.05
